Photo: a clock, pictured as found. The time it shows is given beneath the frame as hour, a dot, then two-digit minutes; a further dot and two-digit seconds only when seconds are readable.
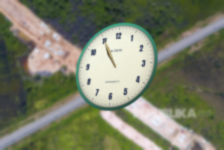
10.55
